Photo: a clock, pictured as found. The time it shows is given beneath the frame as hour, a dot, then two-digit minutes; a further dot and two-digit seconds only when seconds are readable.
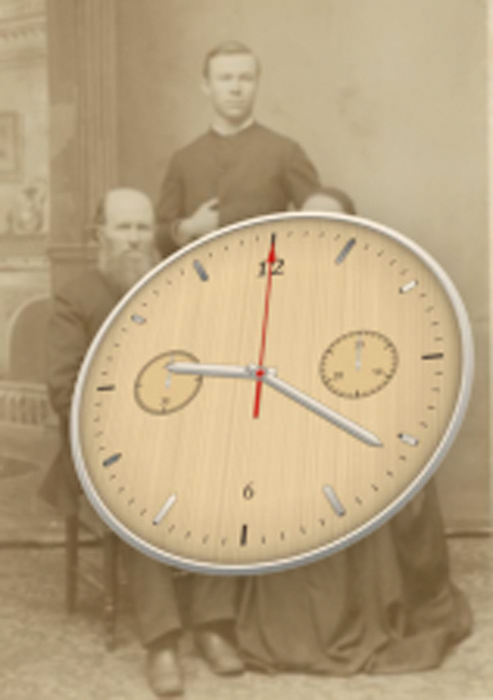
9.21
